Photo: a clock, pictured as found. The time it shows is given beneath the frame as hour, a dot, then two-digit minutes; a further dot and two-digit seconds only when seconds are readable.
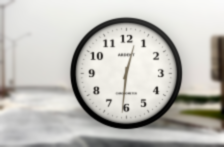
12.31
